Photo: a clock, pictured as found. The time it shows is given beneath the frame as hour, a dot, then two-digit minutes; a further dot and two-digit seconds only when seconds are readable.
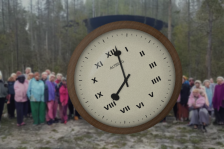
8.02
